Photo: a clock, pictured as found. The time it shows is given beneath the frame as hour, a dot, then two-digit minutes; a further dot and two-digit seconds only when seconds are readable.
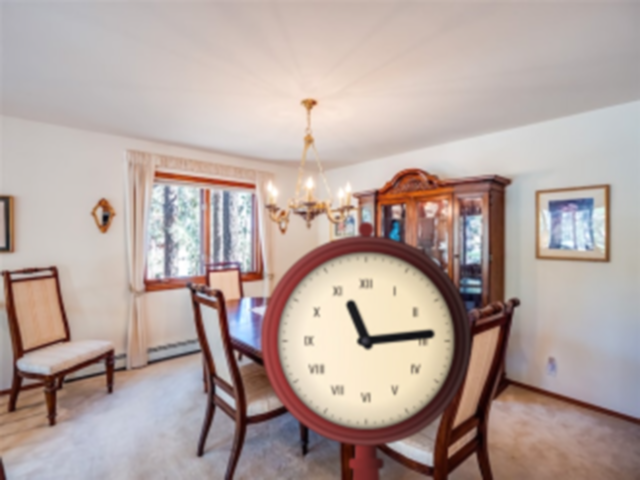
11.14
